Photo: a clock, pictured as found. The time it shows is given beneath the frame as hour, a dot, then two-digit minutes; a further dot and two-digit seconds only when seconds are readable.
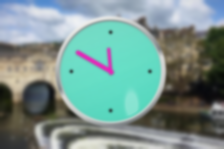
11.50
